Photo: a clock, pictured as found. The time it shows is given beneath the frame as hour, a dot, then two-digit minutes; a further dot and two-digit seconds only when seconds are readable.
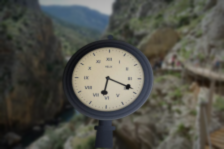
6.19
